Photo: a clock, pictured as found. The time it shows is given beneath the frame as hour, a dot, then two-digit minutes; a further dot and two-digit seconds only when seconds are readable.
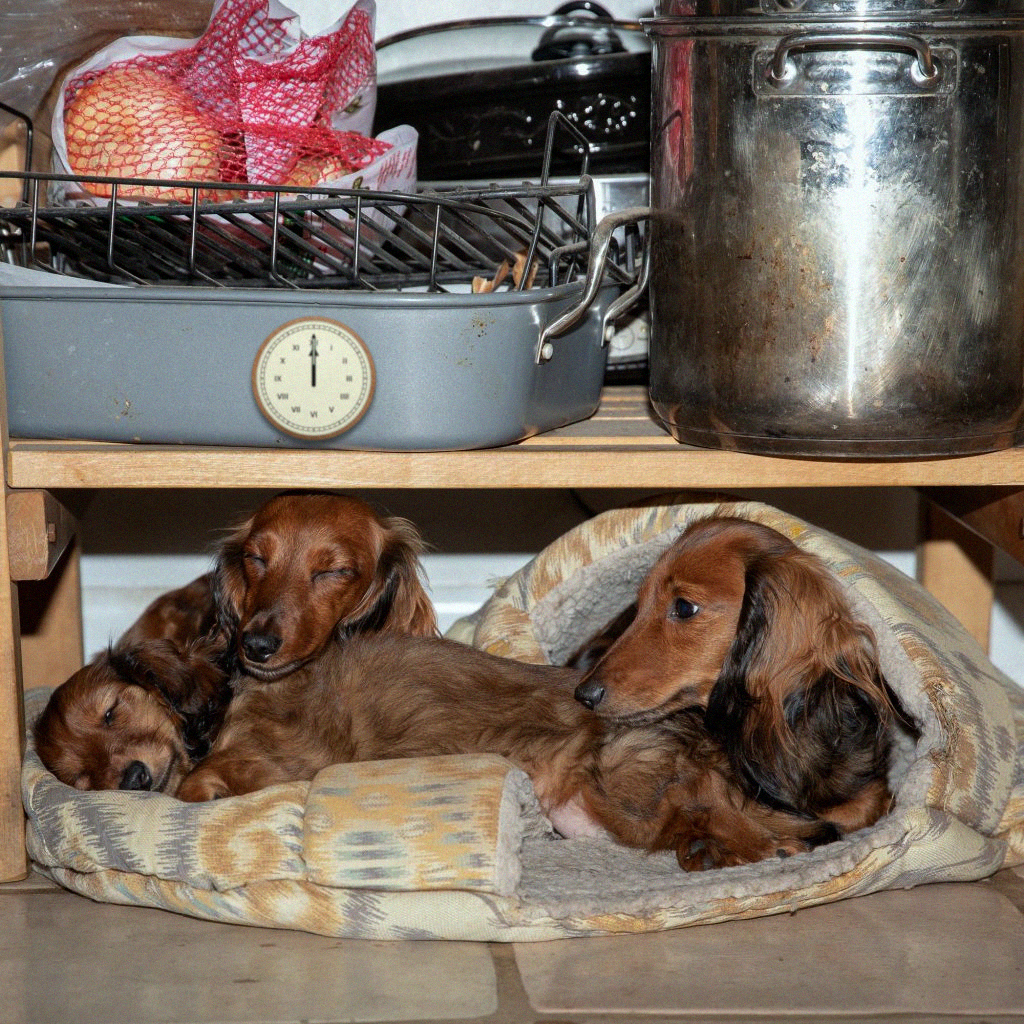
12.00
